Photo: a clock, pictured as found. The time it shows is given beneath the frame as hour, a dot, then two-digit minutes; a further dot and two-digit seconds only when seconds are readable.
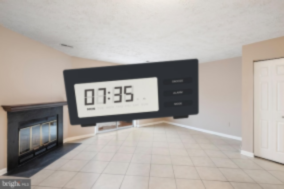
7.35
